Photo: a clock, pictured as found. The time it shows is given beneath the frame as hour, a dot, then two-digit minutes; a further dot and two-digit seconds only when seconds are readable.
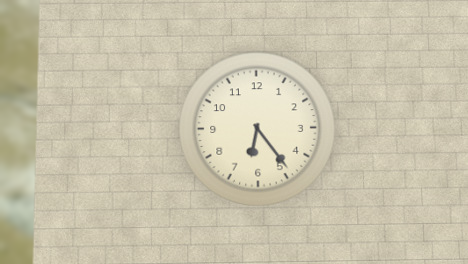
6.24
